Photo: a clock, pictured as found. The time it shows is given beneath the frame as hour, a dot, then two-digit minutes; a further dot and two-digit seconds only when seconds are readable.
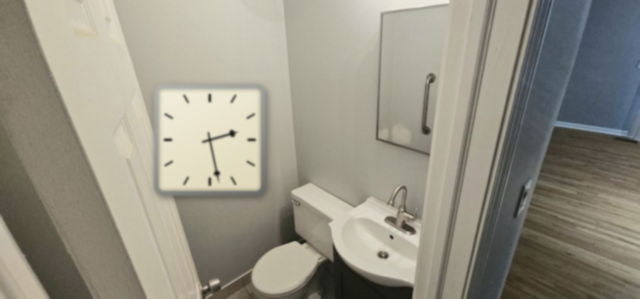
2.28
